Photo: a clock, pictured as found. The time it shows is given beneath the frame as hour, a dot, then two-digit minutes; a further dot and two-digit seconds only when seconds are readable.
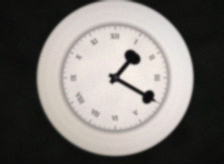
1.20
